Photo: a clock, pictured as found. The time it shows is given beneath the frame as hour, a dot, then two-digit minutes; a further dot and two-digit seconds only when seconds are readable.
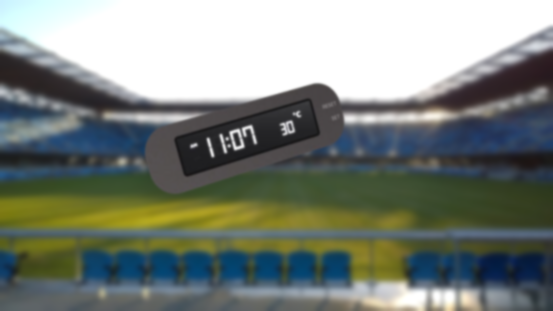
11.07
